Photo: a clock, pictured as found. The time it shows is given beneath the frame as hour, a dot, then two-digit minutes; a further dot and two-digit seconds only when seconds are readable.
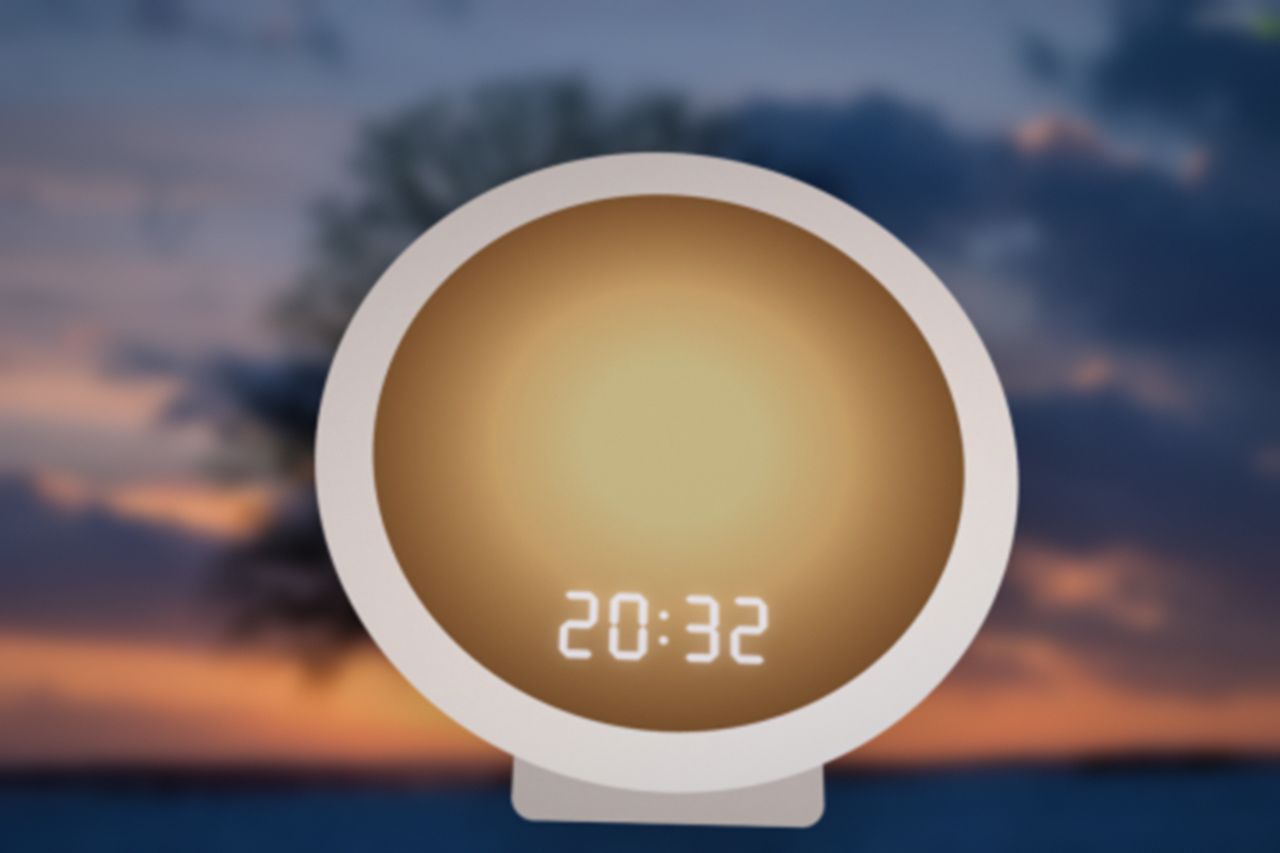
20.32
